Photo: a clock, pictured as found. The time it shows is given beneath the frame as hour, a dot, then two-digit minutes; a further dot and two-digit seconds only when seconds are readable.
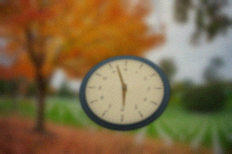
5.57
